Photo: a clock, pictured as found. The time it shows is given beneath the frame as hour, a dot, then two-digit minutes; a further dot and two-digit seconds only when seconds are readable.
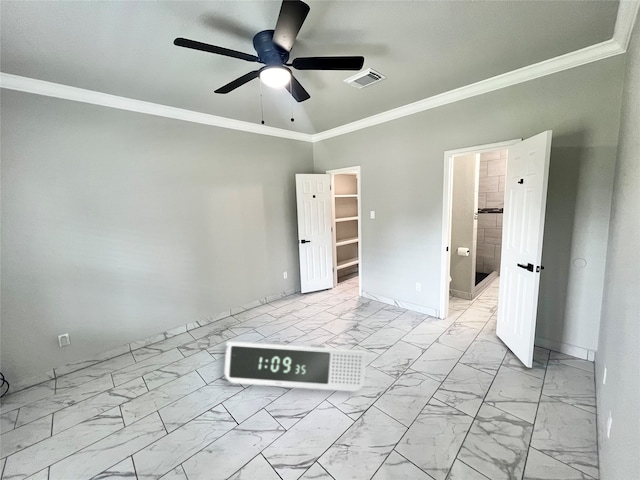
1.09
